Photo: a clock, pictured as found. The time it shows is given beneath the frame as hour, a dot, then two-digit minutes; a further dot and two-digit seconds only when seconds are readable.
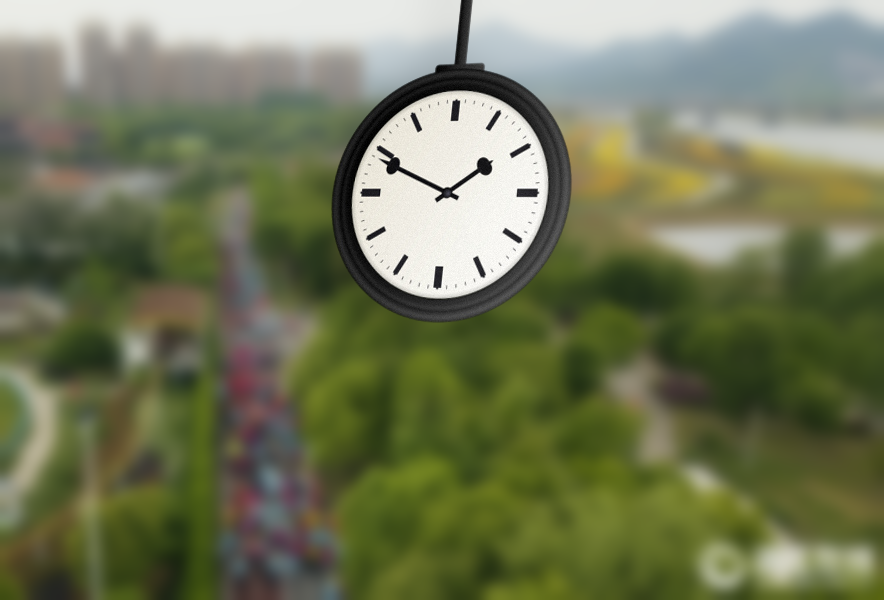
1.49
